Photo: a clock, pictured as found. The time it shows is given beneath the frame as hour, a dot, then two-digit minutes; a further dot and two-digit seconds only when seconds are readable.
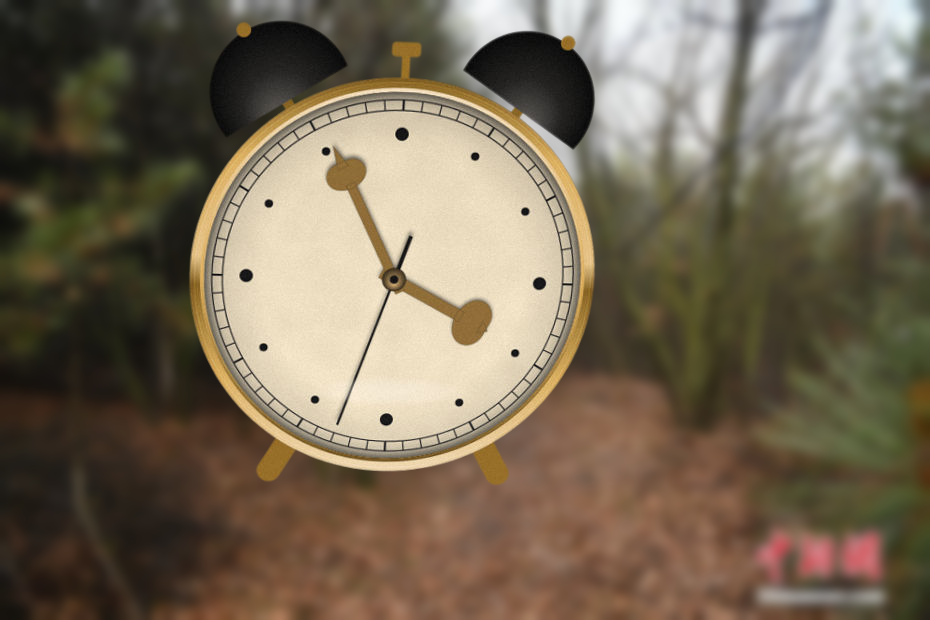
3.55.33
